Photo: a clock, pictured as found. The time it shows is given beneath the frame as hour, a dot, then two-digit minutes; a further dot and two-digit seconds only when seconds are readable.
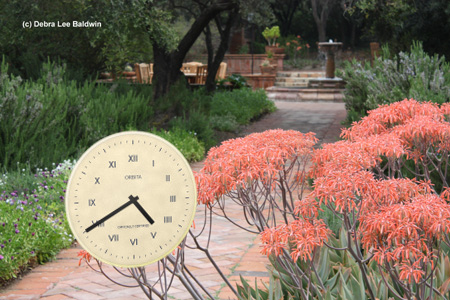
4.40
